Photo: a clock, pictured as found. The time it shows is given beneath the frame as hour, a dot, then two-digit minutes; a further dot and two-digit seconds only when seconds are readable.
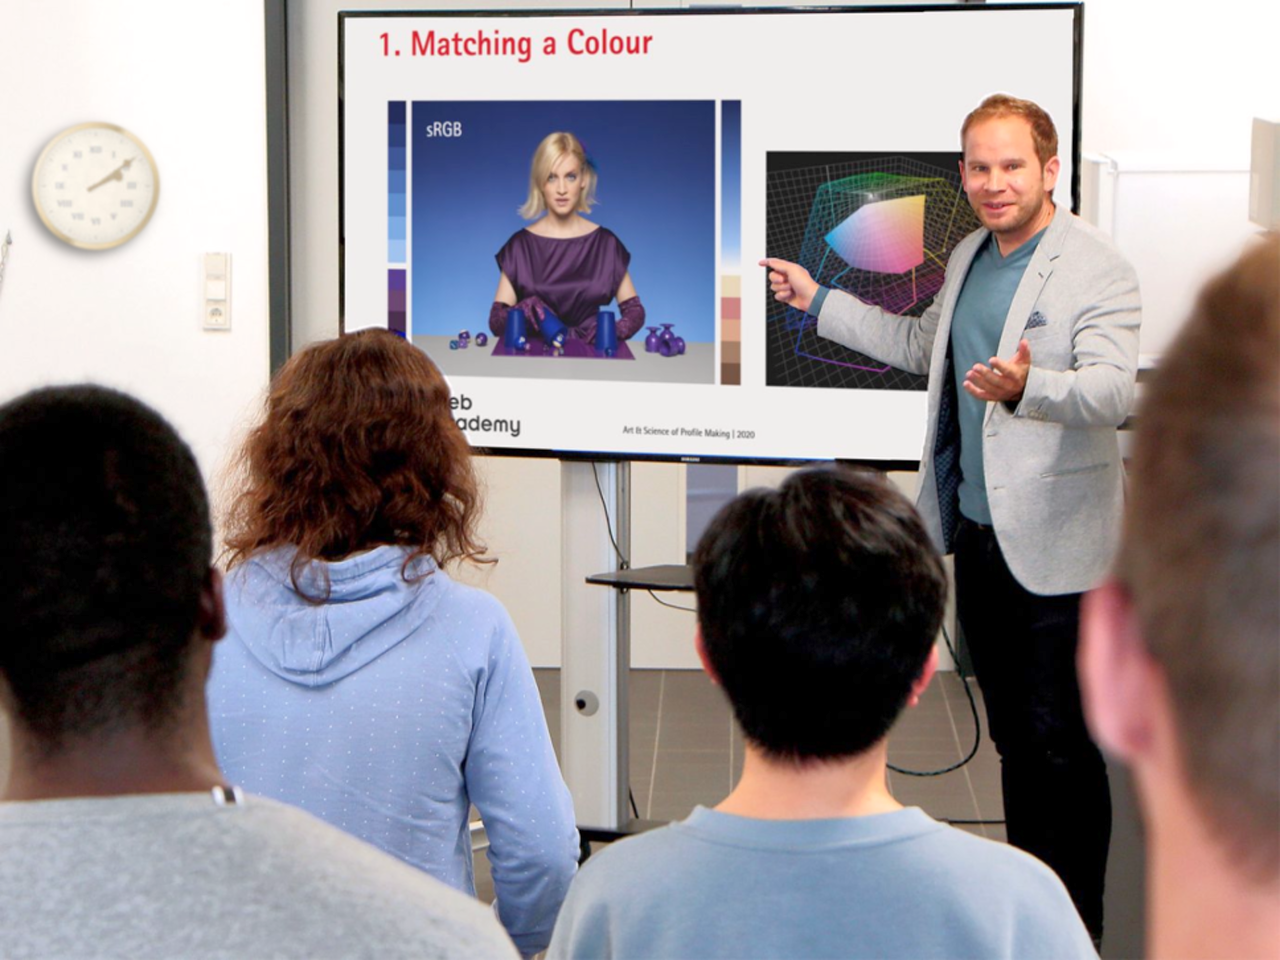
2.09
